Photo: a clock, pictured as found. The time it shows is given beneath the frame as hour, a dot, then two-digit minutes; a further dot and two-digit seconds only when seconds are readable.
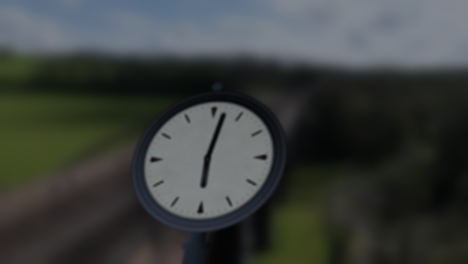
6.02
